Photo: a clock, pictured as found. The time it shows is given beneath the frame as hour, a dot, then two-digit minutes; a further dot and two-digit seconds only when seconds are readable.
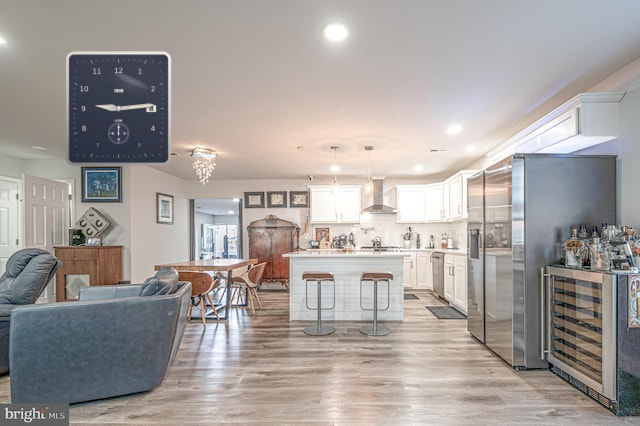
9.14
